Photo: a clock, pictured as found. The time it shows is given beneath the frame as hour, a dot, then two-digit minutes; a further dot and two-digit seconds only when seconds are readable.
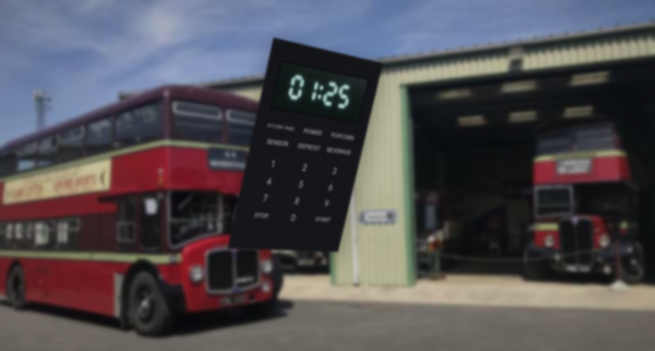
1.25
